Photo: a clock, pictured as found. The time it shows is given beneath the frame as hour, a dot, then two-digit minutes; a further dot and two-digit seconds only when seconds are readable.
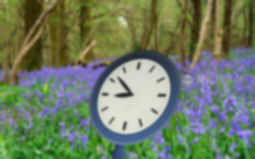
8.52
